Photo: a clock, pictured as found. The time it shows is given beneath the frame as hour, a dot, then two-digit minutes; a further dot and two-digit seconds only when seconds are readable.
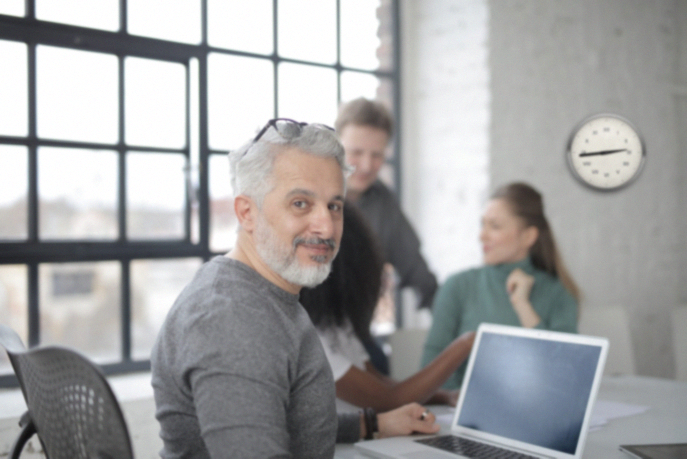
2.44
